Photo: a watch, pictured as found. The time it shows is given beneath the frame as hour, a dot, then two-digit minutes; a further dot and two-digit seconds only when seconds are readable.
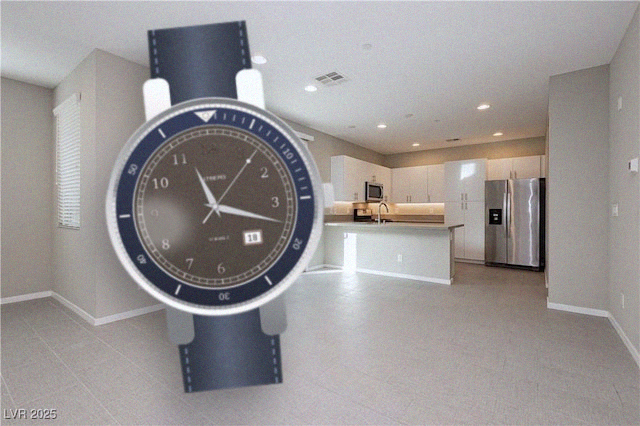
11.18.07
